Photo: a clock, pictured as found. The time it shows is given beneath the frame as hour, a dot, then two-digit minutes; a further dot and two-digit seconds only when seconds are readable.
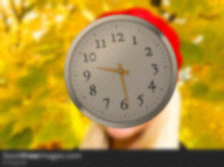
9.29
